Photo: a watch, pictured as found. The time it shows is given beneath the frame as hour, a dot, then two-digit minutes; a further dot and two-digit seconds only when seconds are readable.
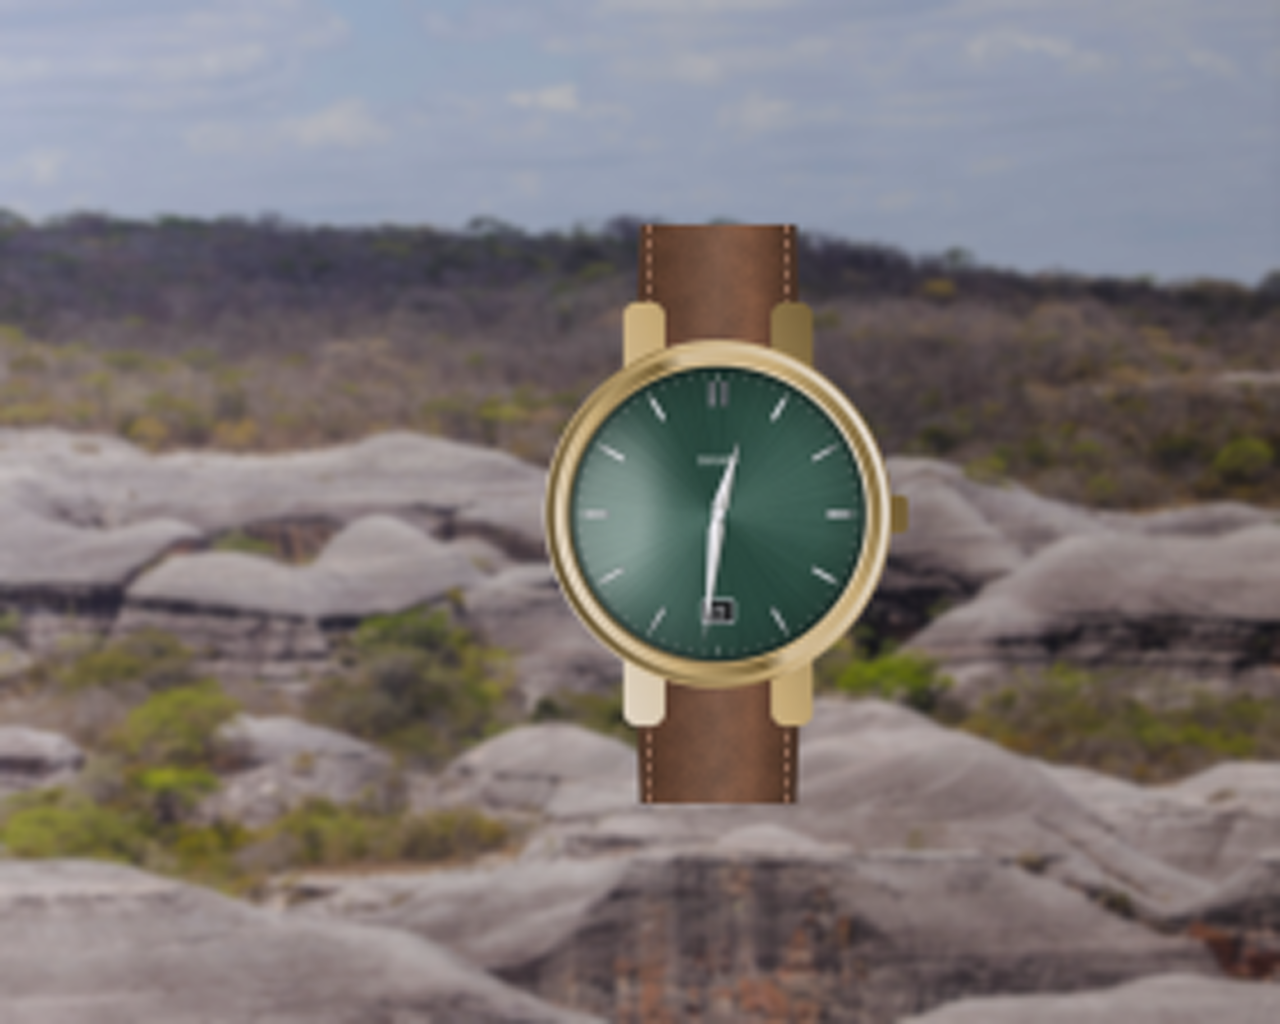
12.31
